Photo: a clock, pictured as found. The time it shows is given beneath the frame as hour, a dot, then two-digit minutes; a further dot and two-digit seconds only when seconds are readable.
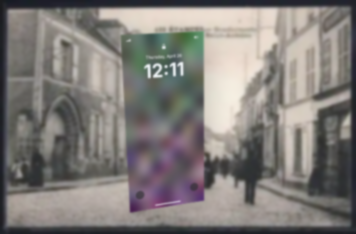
12.11
